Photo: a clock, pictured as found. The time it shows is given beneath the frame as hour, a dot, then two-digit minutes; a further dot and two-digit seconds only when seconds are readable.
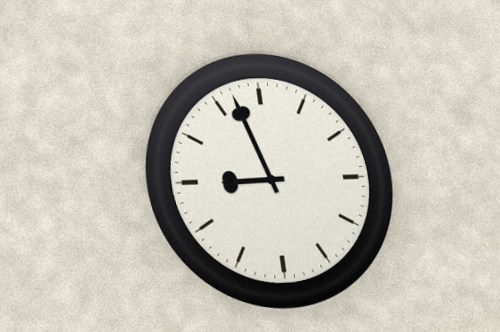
8.57
